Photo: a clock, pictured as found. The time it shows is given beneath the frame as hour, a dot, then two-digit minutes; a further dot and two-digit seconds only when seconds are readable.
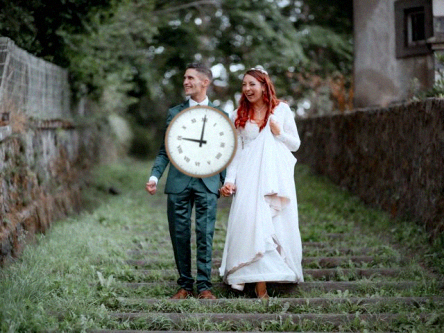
9.00
